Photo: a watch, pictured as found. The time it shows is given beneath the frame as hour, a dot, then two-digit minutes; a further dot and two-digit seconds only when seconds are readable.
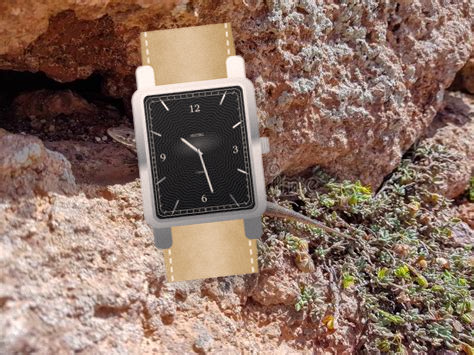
10.28
